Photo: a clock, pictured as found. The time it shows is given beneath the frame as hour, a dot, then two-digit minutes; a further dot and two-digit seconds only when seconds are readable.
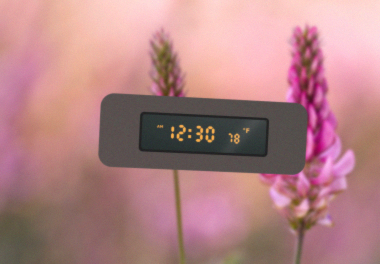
12.30
